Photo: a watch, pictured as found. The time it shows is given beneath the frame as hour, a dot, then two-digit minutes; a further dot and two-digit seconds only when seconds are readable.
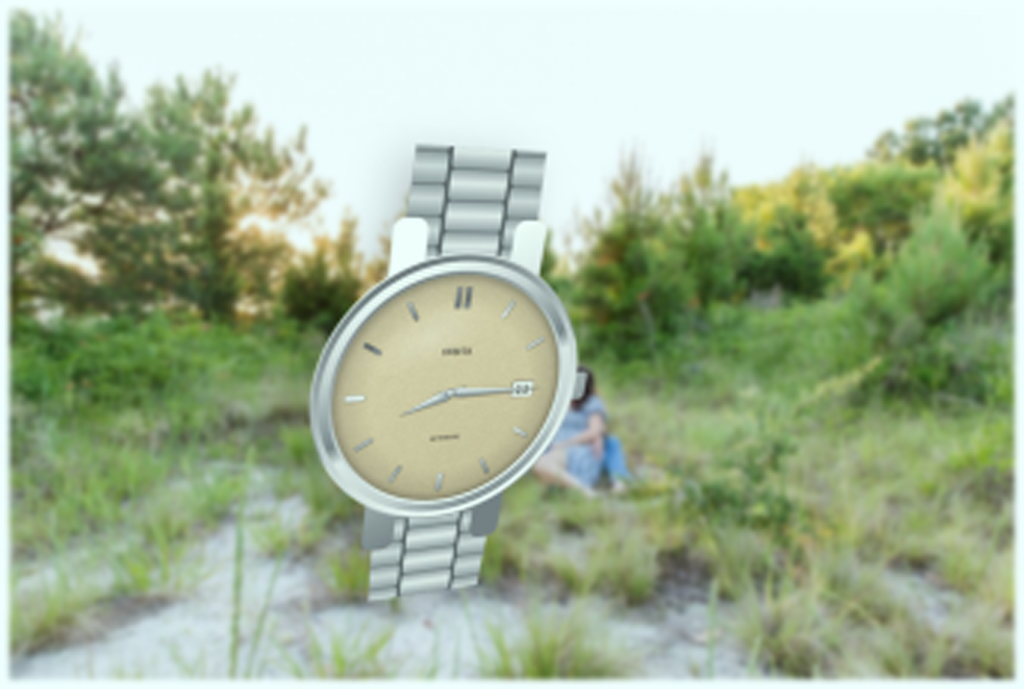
8.15
